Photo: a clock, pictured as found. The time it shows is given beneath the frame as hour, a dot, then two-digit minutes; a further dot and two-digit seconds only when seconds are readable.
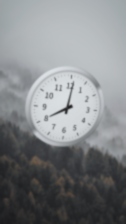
8.01
